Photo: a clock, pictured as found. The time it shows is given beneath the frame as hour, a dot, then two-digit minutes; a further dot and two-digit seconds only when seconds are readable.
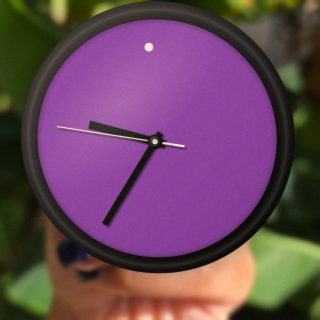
9.35.47
